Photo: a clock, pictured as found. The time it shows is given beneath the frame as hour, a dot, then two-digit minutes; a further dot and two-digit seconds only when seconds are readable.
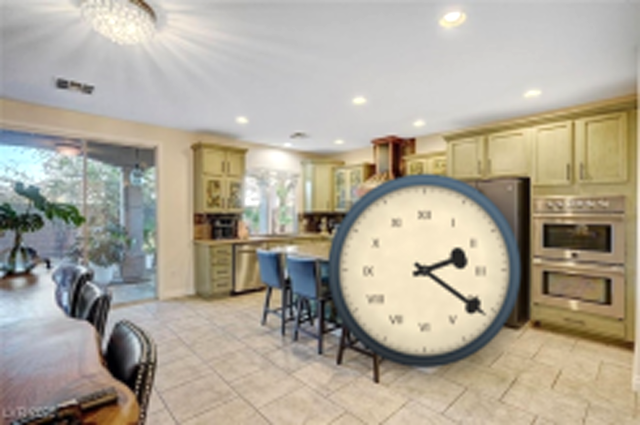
2.21
